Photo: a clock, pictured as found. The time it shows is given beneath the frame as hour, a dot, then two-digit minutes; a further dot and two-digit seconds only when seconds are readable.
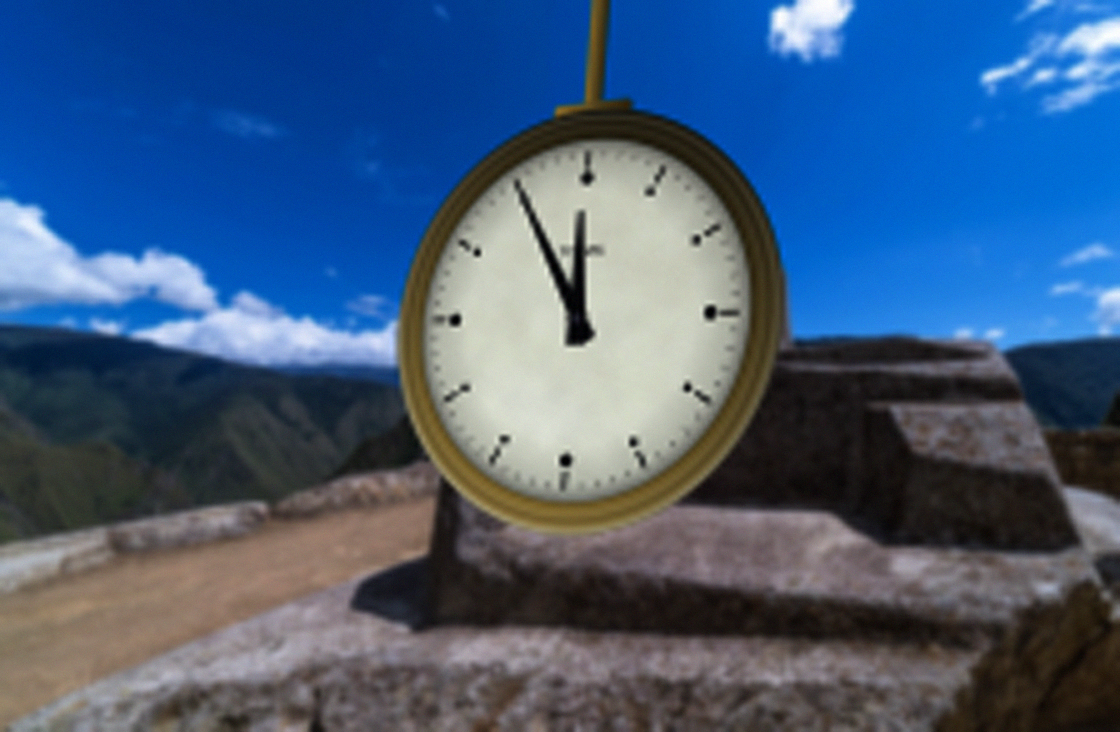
11.55
